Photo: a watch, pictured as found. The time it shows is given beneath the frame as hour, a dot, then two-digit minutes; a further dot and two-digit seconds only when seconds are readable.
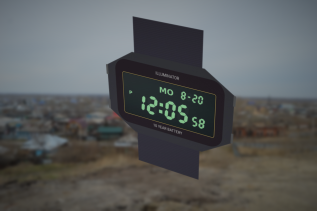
12.05.58
